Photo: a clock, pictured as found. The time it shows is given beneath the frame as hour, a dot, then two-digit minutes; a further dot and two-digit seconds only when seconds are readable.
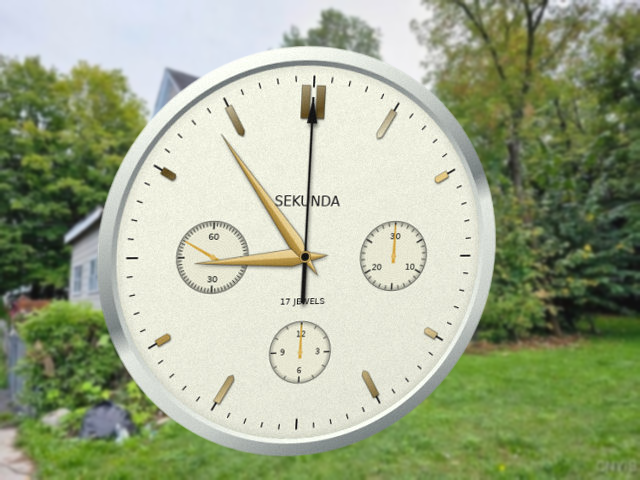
8.53.50
